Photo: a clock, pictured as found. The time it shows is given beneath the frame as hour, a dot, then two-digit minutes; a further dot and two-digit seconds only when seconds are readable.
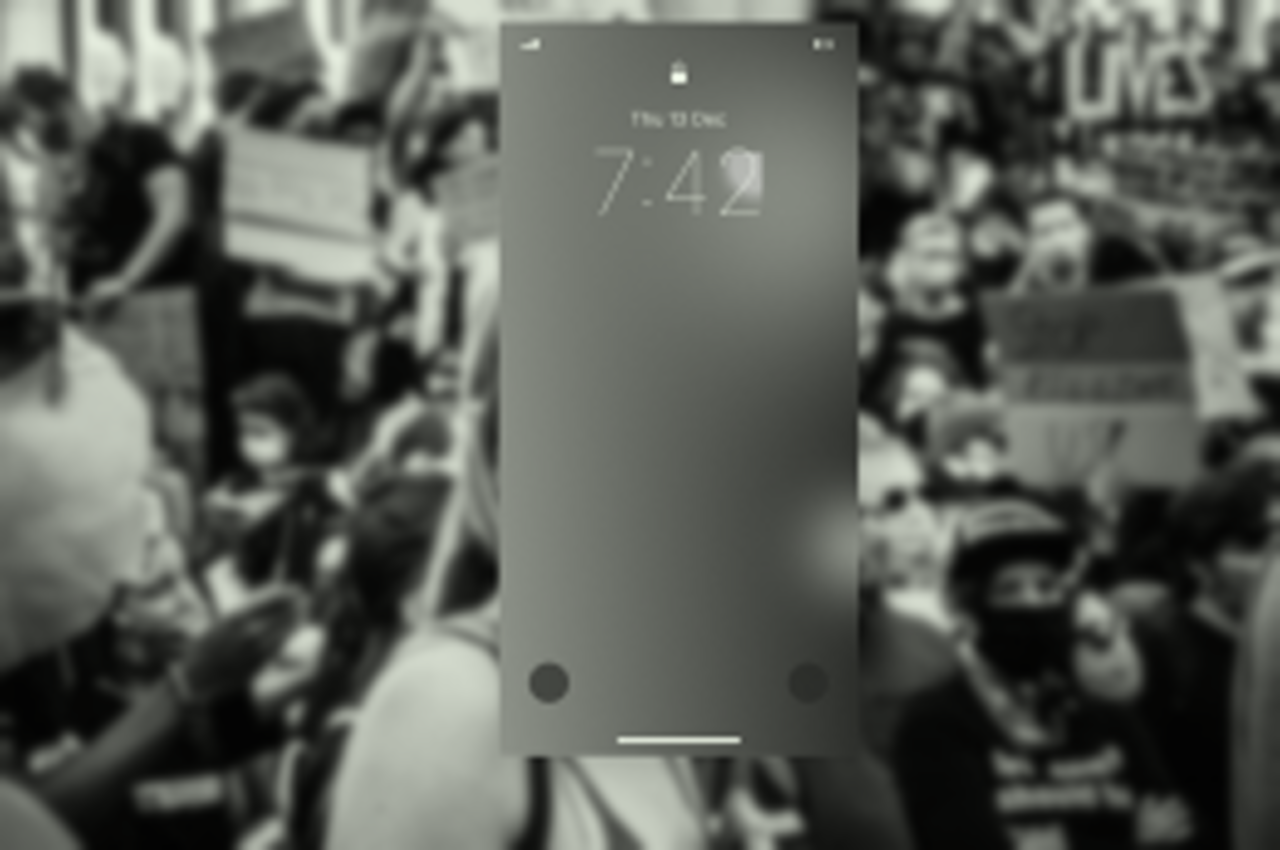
7.42
